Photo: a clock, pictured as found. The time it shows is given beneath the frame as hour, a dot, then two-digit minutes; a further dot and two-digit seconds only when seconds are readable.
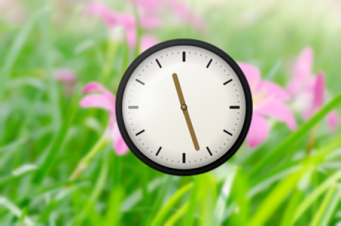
11.27
